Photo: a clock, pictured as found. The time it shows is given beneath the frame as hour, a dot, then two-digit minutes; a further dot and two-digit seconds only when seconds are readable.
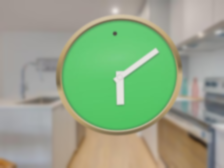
6.10
